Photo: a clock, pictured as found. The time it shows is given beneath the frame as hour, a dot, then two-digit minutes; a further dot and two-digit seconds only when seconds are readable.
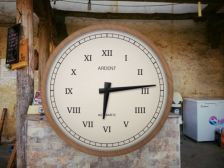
6.14
